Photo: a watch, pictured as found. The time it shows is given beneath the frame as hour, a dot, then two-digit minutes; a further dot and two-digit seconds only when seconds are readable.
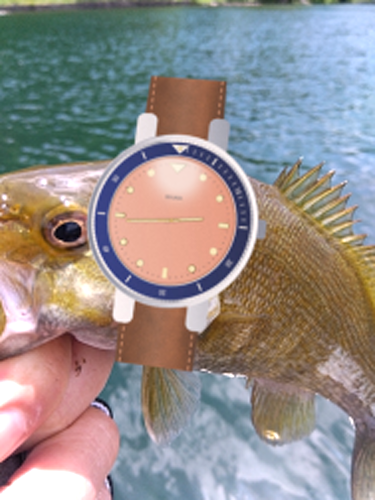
2.44
